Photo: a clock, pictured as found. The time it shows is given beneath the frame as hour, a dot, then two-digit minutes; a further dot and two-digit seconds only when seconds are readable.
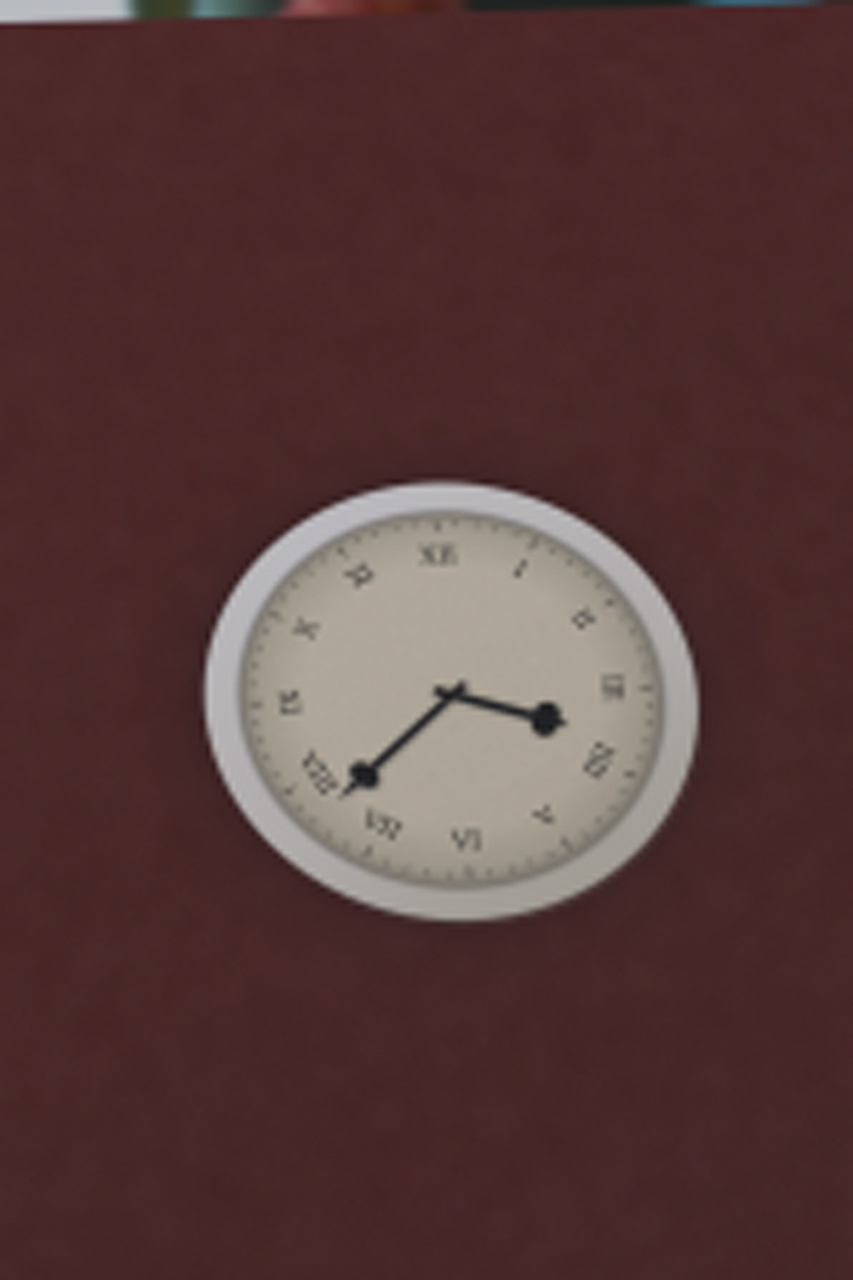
3.38
